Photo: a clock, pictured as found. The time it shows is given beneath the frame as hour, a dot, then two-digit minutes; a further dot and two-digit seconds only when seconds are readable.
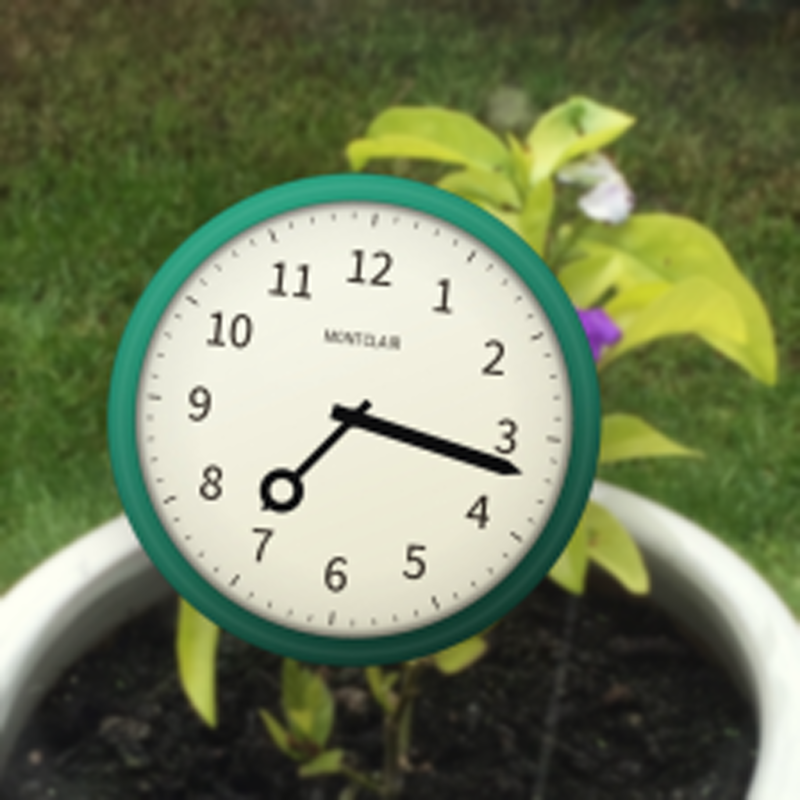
7.17
